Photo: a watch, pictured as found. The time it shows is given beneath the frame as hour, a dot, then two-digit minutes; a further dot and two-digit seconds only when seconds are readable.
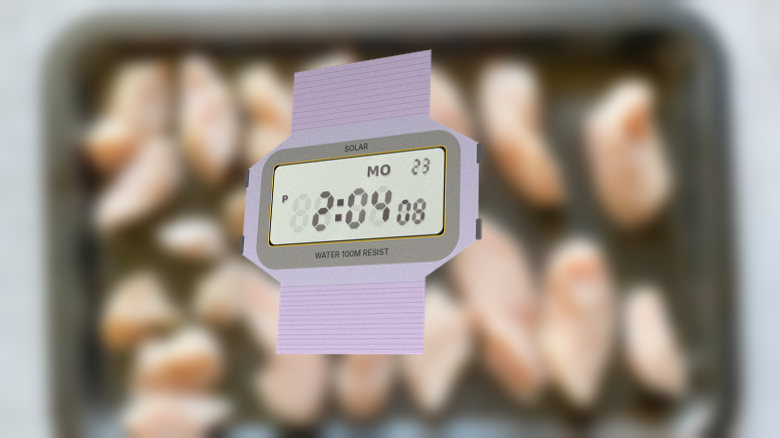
2.04.08
